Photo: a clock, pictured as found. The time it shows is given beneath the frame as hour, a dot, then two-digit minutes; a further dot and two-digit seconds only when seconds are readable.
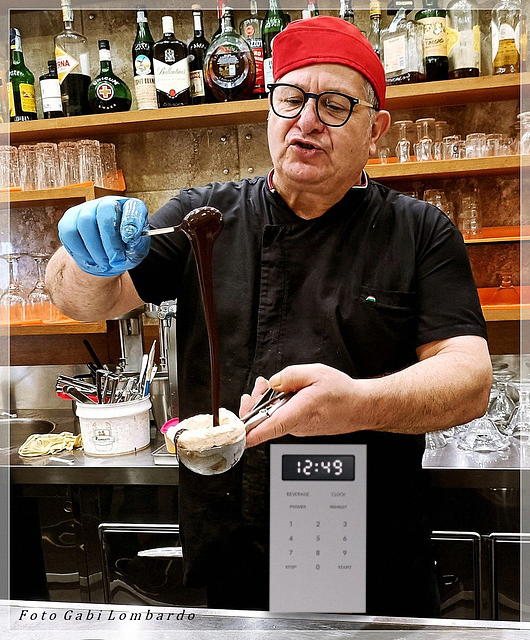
12.49
